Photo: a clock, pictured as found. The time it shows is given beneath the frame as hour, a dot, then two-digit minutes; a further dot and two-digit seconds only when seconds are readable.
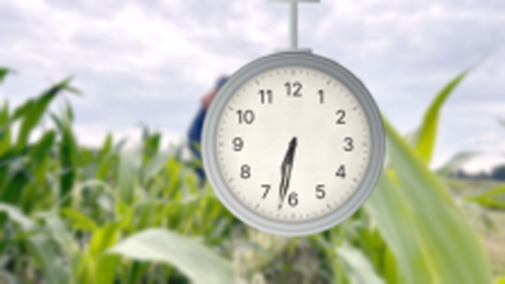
6.32
